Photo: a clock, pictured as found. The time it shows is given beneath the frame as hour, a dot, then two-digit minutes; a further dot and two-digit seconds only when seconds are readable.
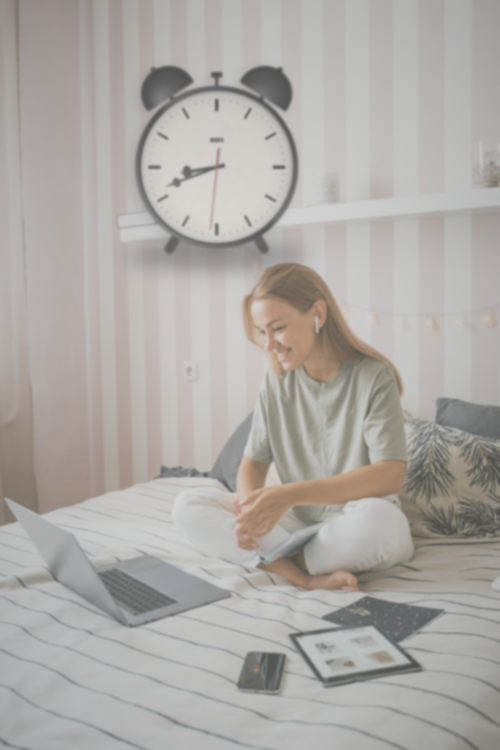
8.41.31
